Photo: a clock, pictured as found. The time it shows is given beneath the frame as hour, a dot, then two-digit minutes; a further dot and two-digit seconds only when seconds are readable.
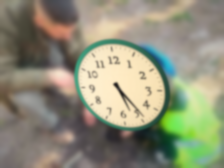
5.24
